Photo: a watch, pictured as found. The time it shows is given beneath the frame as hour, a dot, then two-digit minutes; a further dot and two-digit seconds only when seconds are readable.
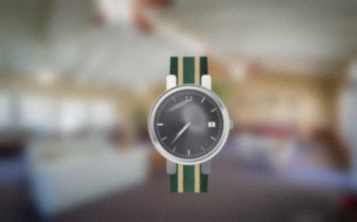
7.37
